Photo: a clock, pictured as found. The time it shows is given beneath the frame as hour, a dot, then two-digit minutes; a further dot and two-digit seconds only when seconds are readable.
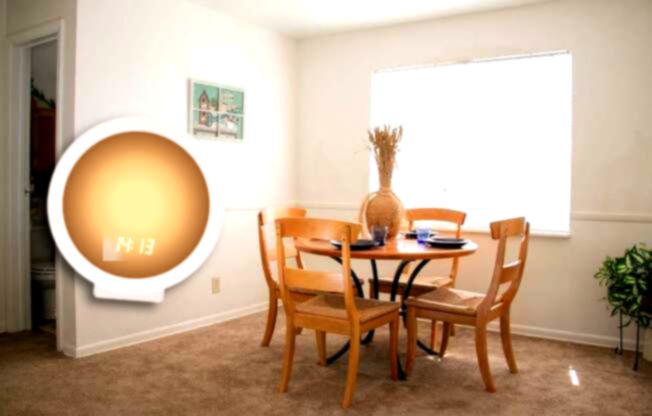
14.13
